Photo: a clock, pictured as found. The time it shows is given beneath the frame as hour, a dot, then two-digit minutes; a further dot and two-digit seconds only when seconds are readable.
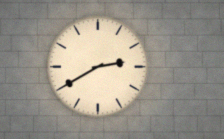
2.40
